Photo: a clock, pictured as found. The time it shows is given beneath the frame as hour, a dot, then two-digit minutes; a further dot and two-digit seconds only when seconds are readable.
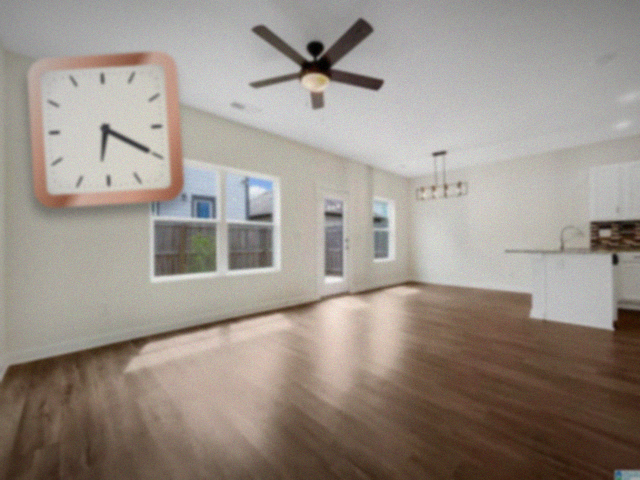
6.20
